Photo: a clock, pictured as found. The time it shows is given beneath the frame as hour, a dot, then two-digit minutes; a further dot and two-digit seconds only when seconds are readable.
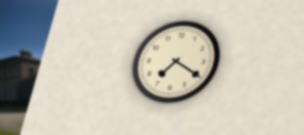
7.20
